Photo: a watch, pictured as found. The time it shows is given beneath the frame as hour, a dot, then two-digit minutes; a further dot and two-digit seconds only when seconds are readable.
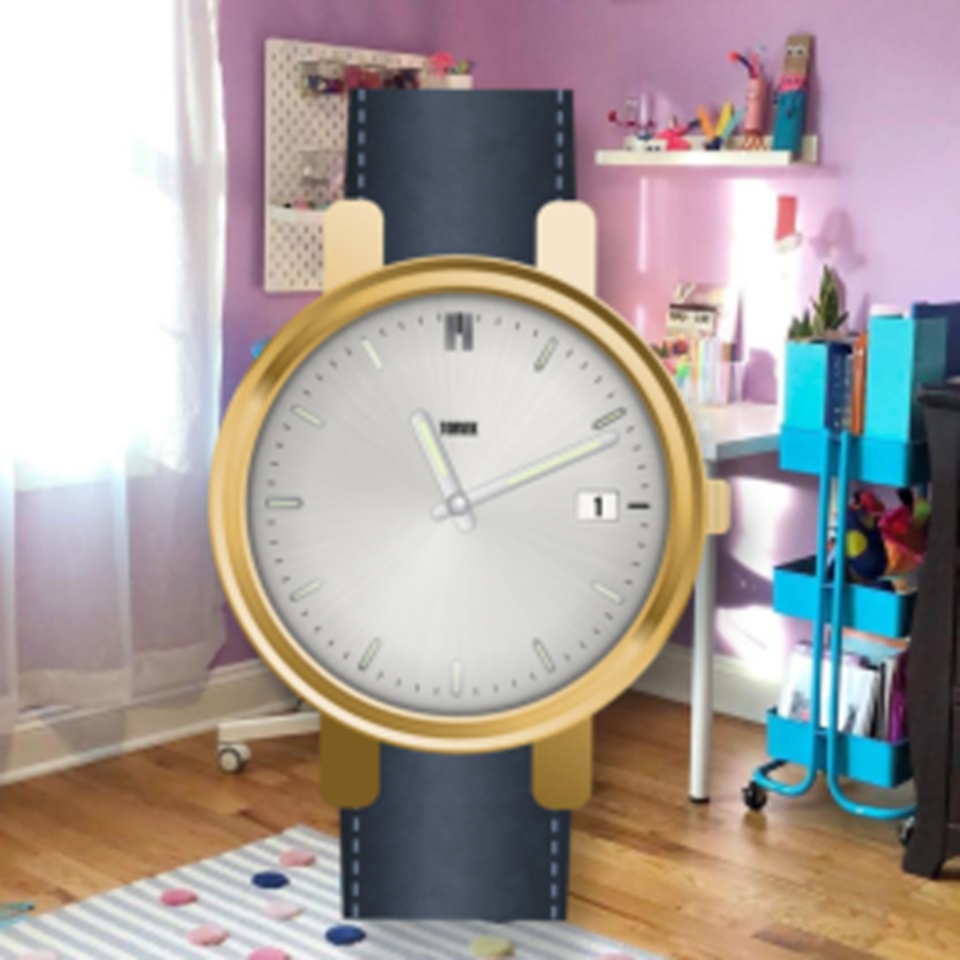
11.11
